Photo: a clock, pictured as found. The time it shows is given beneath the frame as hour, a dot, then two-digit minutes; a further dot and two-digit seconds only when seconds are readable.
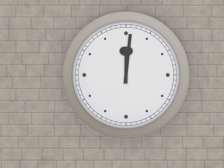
12.01
